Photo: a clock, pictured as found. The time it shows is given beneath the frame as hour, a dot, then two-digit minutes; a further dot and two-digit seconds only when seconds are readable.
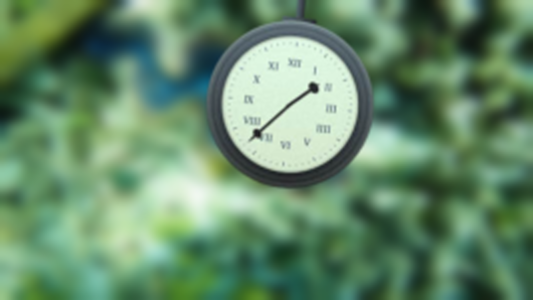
1.37
